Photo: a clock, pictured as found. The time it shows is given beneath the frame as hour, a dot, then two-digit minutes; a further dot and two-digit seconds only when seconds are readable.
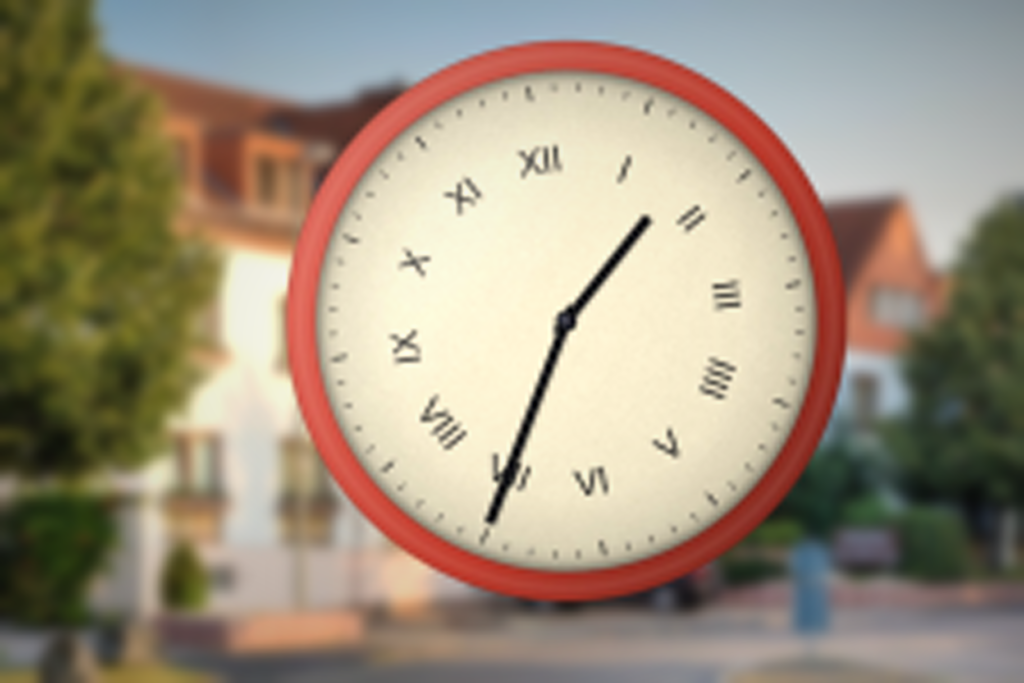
1.35
